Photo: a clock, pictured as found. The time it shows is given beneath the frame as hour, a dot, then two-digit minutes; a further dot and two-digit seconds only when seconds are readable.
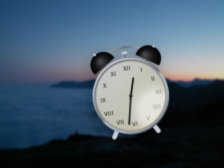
12.32
